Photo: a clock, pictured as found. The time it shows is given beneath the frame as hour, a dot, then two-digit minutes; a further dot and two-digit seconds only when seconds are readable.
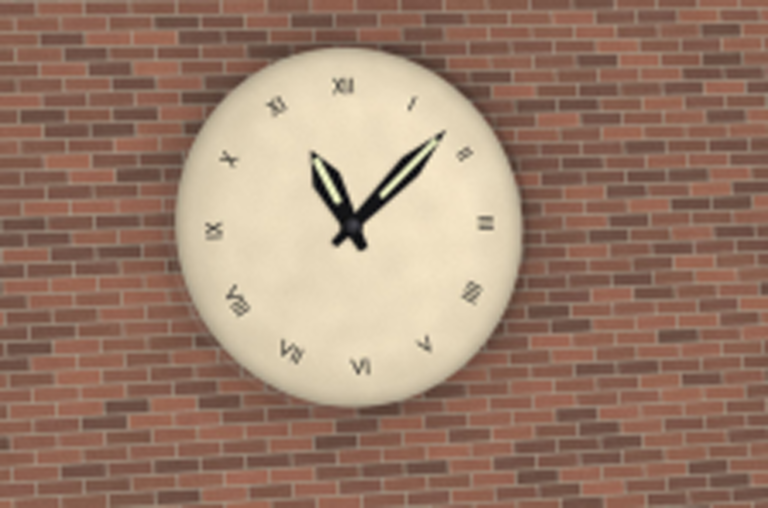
11.08
